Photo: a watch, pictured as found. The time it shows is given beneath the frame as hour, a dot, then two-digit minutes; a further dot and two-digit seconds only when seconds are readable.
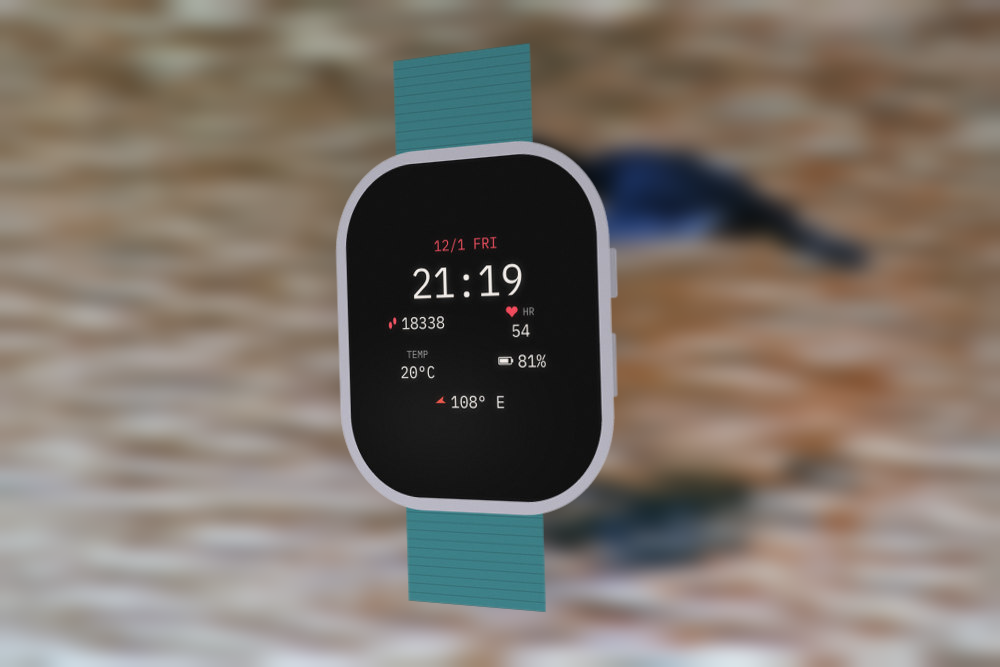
21.19
